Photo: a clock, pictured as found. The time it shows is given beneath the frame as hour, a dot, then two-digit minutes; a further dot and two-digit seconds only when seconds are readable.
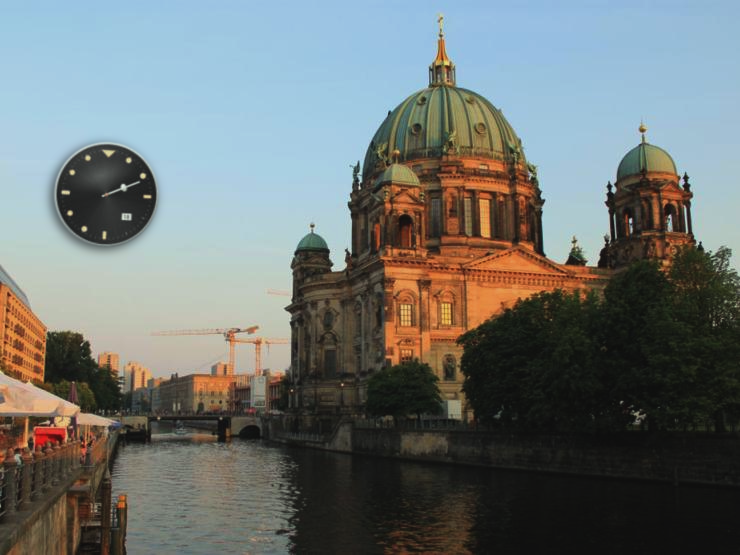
2.11
